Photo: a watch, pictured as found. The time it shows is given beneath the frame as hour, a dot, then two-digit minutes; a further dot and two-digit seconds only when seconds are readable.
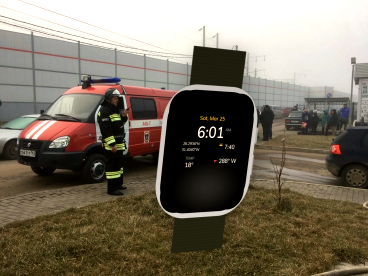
6.01
